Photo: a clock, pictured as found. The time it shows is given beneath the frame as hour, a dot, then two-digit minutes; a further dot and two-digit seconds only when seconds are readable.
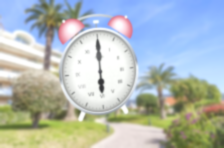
6.00
